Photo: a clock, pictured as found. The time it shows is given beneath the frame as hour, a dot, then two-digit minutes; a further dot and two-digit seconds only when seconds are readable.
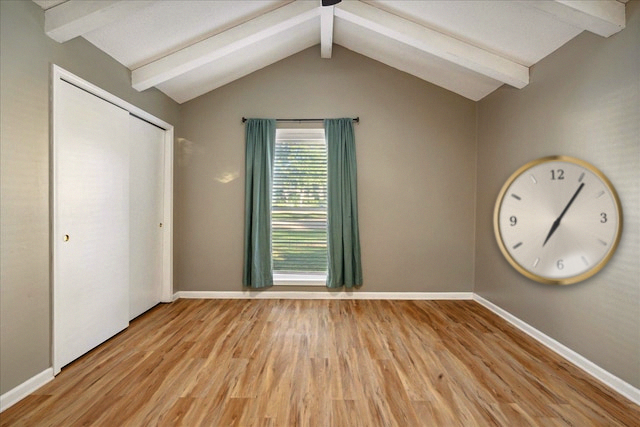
7.06
